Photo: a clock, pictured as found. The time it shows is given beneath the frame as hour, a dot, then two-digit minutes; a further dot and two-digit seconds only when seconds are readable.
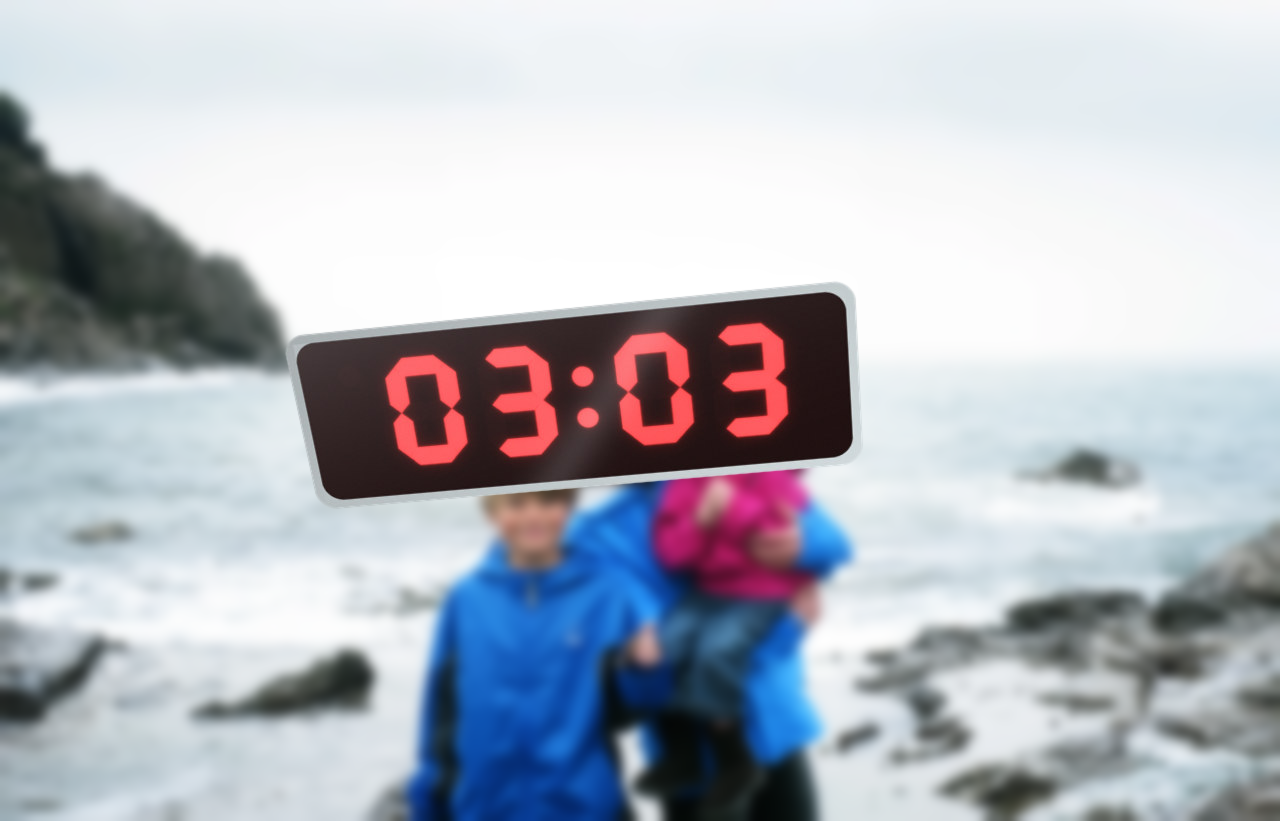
3.03
